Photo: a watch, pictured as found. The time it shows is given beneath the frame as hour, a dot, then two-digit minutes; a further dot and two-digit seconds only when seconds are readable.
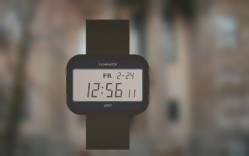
12.56.11
